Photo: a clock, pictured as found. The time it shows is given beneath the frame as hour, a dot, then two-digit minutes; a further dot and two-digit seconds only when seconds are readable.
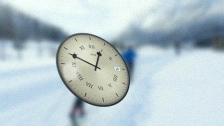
12.49
